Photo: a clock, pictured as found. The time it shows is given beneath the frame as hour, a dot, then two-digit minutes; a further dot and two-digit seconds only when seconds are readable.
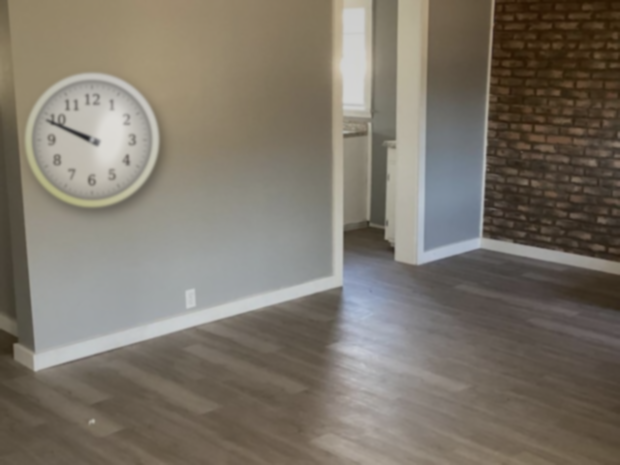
9.49
